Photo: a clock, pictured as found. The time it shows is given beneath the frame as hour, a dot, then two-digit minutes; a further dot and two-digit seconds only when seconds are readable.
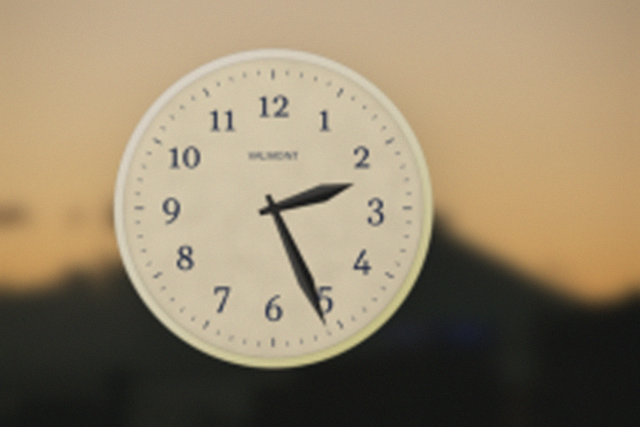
2.26
